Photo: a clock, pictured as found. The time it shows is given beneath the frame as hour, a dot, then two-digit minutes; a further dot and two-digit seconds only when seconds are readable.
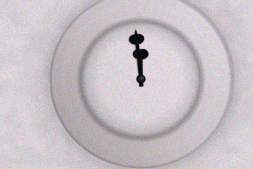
11.59
